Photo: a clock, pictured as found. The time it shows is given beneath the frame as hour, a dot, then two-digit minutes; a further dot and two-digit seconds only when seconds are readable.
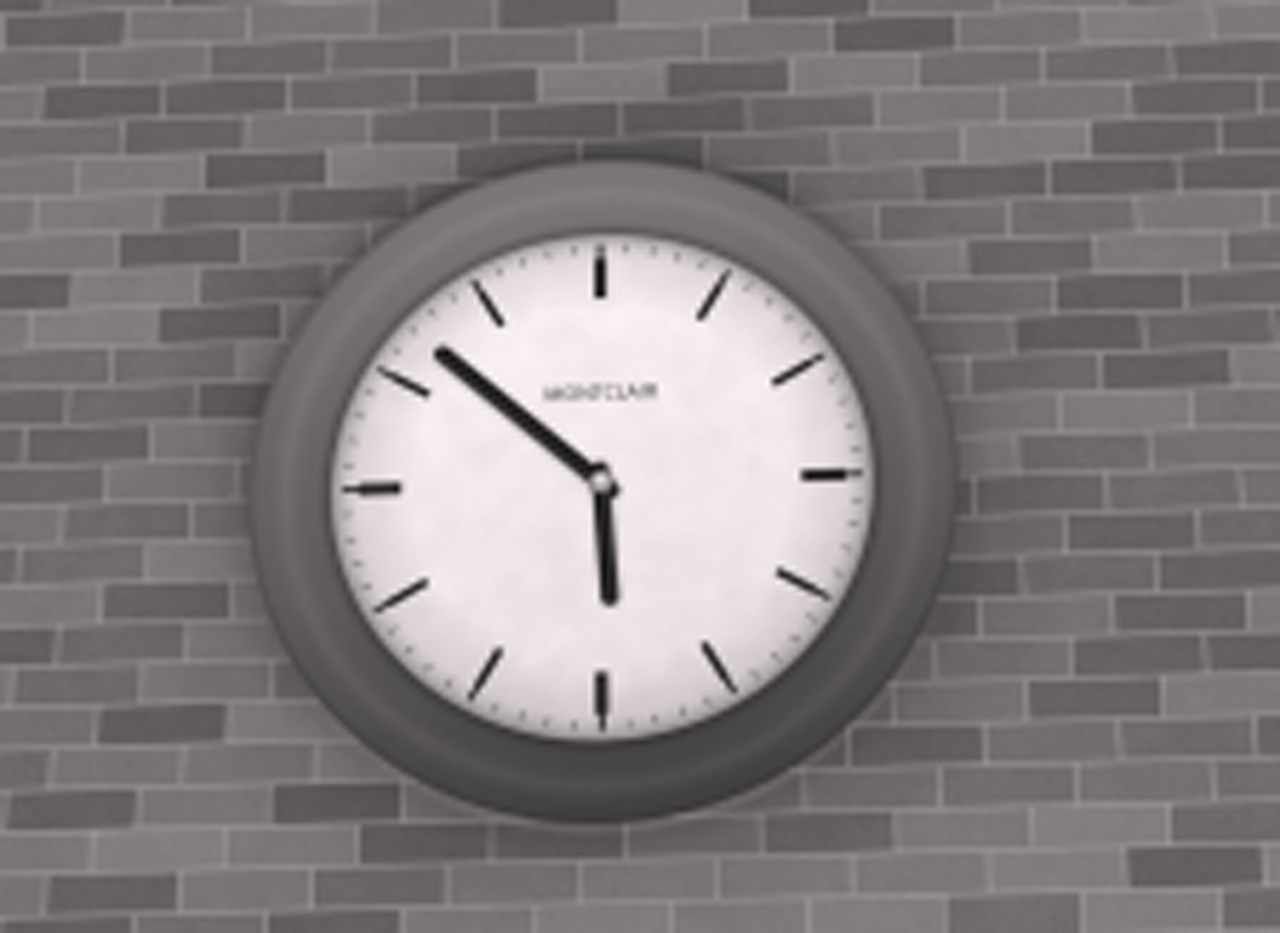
5.52
